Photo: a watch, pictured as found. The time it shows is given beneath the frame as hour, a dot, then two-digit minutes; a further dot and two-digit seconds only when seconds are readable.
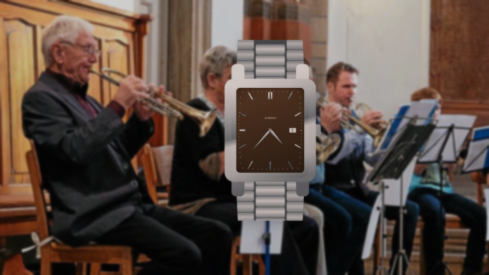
4.37
